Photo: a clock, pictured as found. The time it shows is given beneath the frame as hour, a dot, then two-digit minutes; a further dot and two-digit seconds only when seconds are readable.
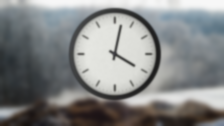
4.02
